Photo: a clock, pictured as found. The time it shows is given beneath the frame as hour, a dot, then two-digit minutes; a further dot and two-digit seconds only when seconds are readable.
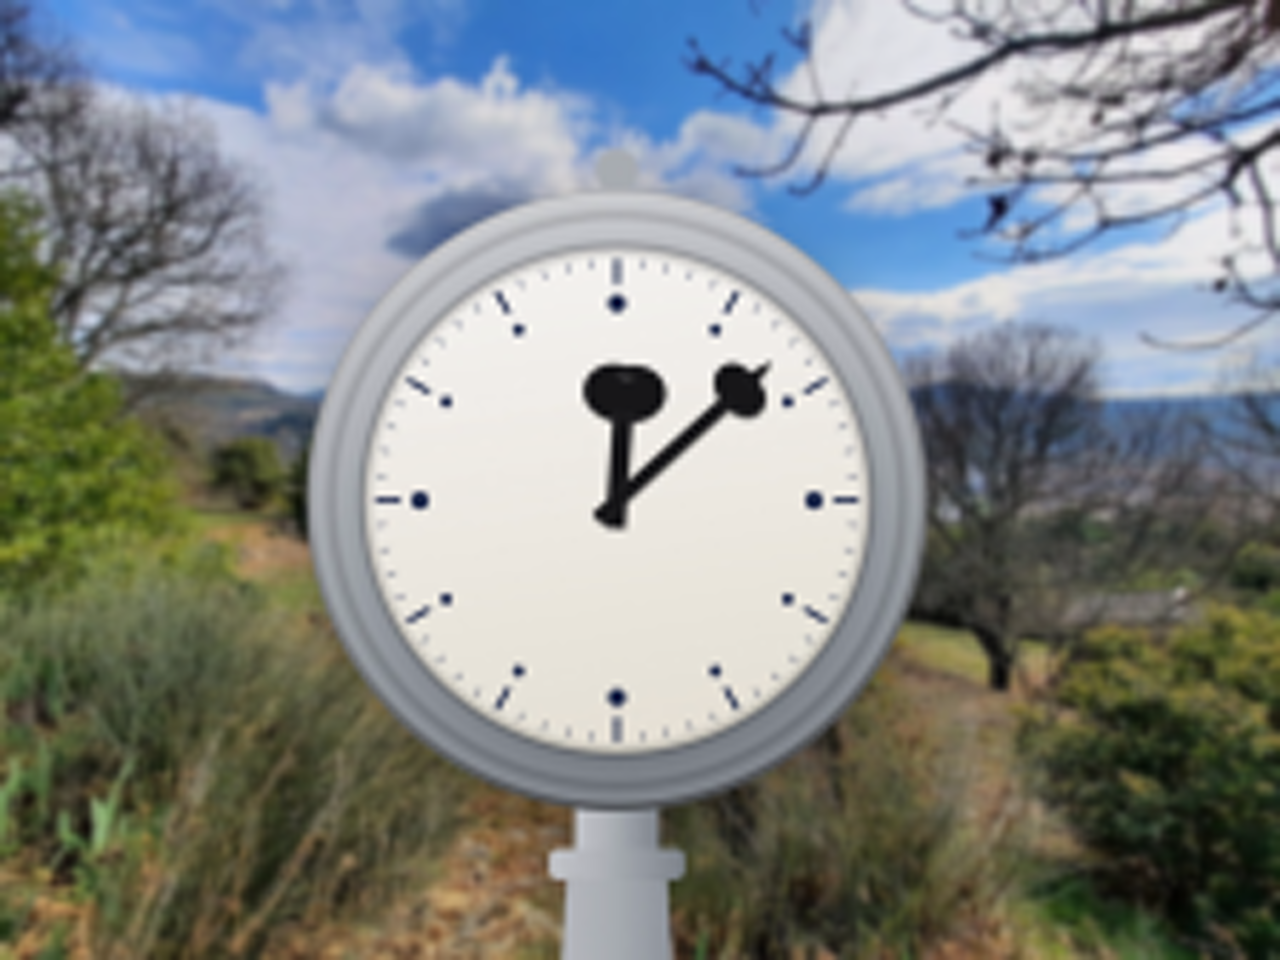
12.08
